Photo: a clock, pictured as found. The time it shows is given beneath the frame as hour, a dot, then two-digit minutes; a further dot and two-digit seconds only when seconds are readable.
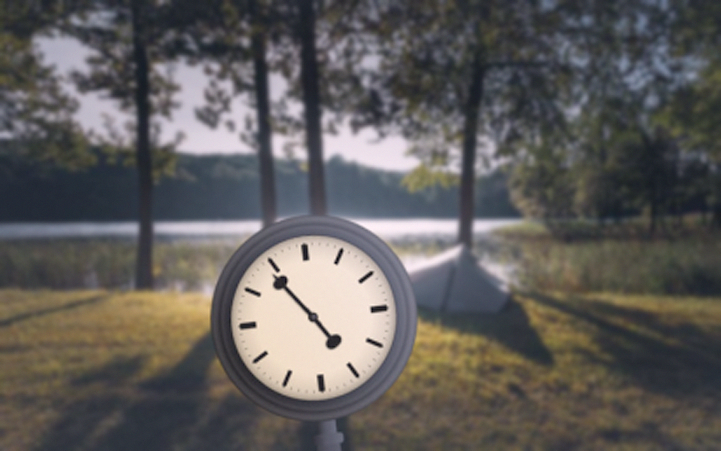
4.54
